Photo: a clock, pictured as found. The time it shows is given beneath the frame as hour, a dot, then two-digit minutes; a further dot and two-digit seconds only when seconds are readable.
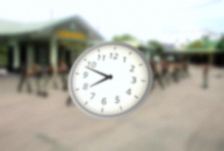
7.48
